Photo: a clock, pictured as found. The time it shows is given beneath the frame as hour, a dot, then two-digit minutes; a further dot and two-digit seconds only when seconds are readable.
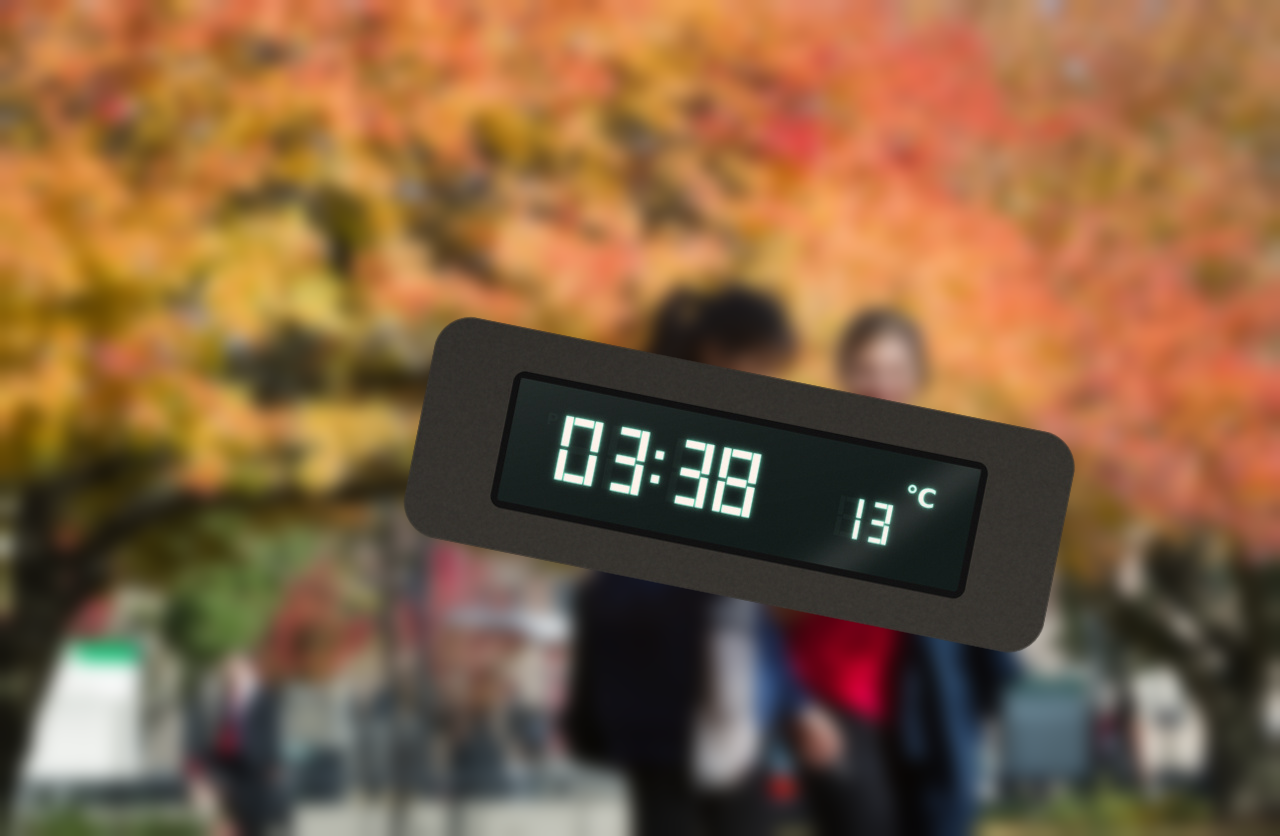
3.38
